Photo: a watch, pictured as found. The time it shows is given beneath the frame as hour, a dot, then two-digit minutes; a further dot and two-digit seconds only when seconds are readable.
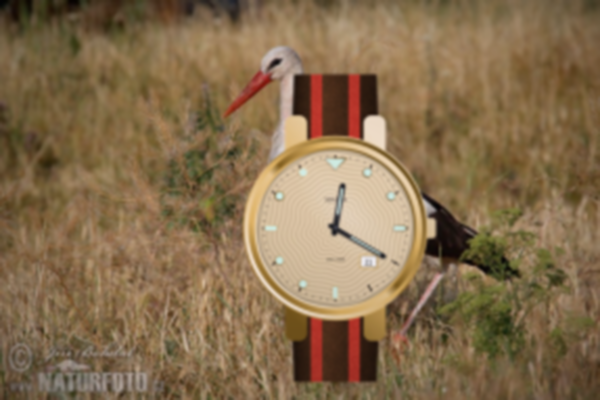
12.20
